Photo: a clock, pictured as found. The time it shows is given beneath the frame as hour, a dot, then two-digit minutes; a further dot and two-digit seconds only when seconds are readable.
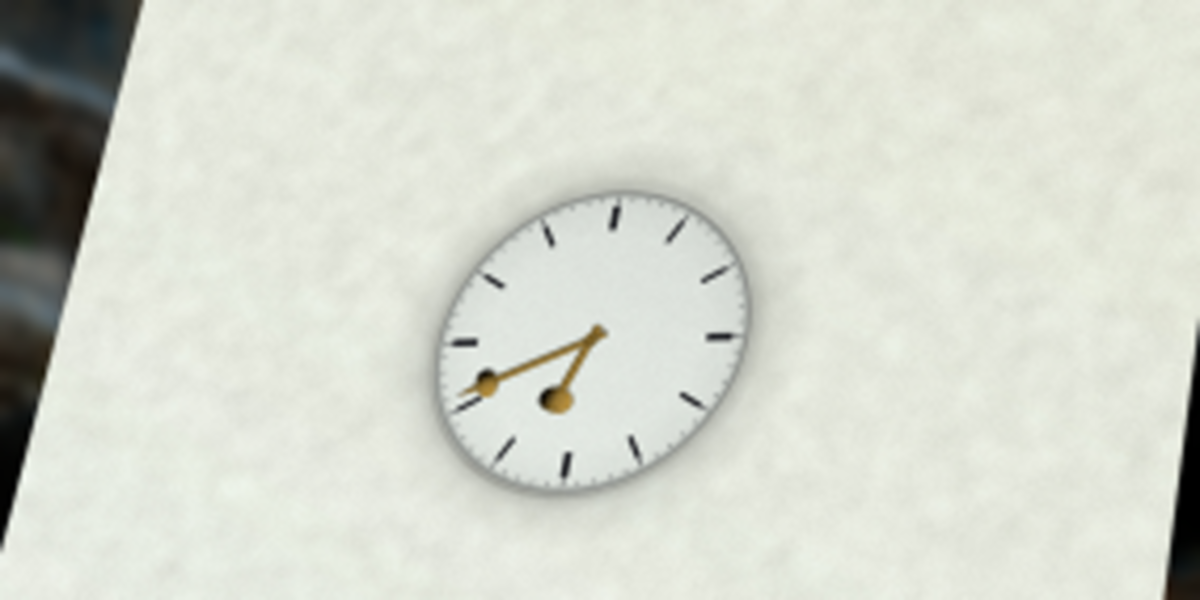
6.41
